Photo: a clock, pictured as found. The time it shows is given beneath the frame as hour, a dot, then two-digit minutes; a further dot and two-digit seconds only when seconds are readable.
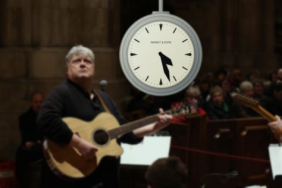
4.27
